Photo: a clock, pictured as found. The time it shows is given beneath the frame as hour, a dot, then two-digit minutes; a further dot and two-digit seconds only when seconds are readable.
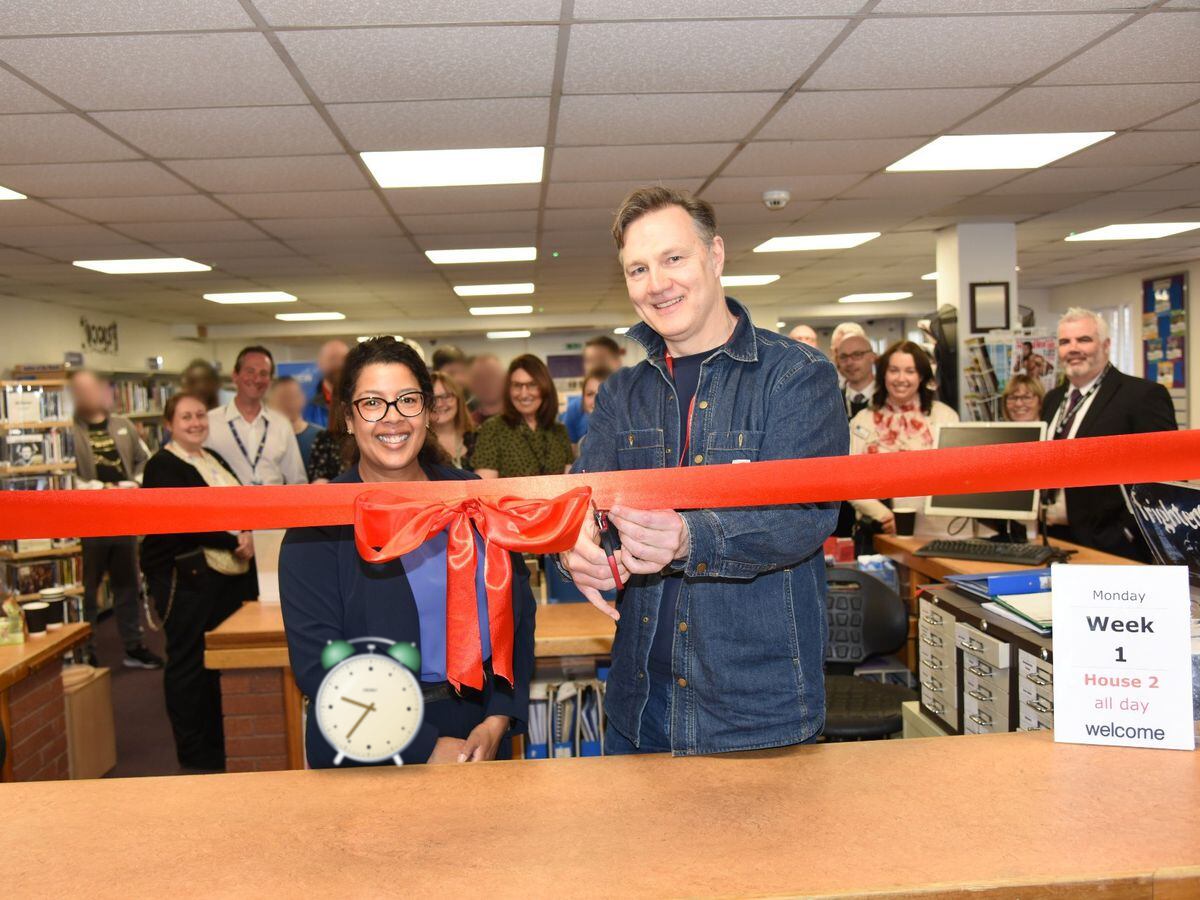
9.36
